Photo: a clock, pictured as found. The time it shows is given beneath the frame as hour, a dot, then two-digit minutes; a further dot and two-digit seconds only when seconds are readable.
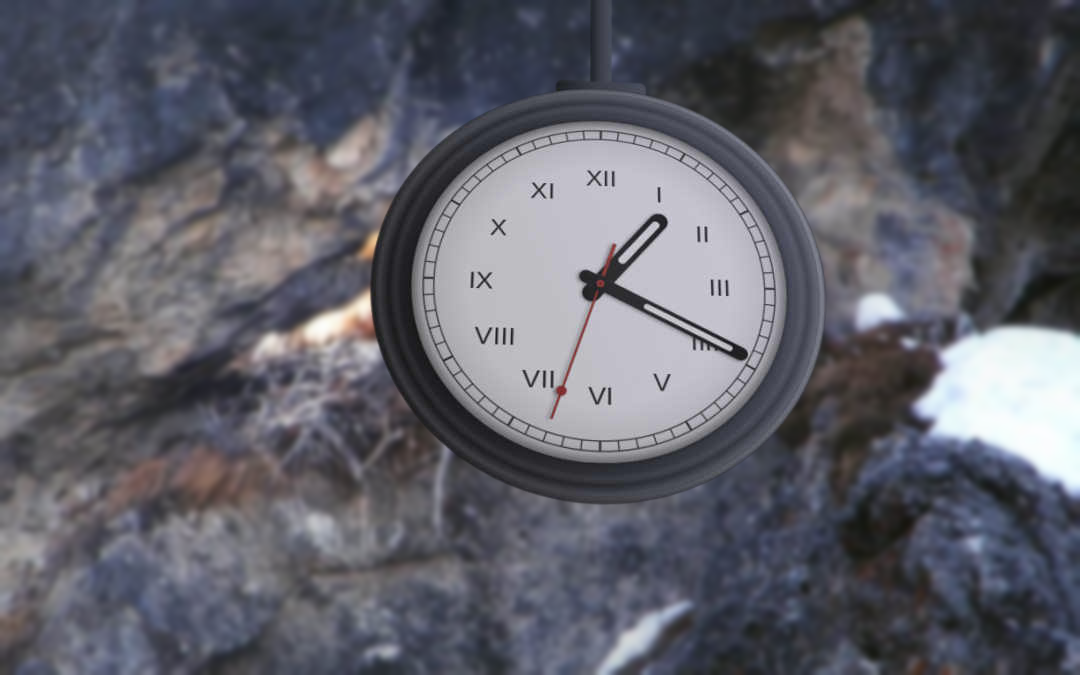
1.19.33
